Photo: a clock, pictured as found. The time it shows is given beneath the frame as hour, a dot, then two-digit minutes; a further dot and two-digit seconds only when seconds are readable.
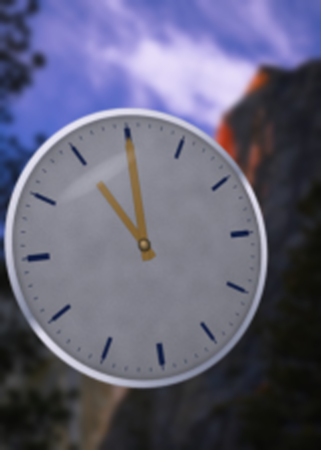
11.00
